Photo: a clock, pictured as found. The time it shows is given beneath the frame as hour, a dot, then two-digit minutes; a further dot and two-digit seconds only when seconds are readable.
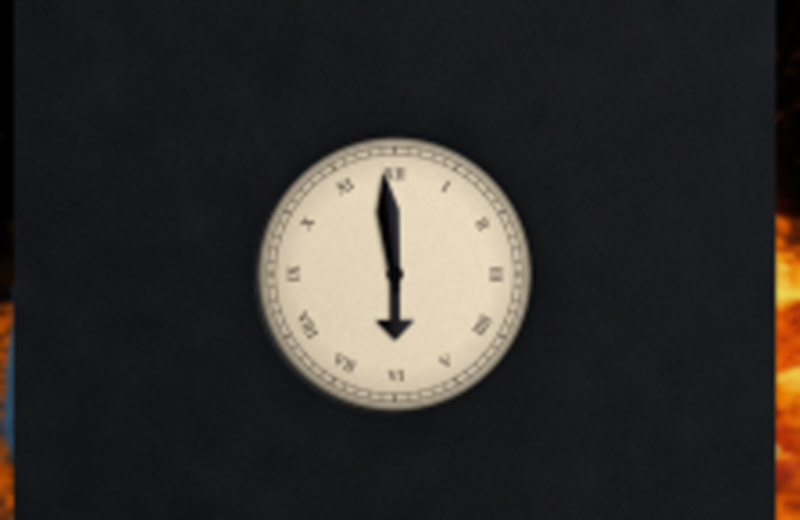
5.59
